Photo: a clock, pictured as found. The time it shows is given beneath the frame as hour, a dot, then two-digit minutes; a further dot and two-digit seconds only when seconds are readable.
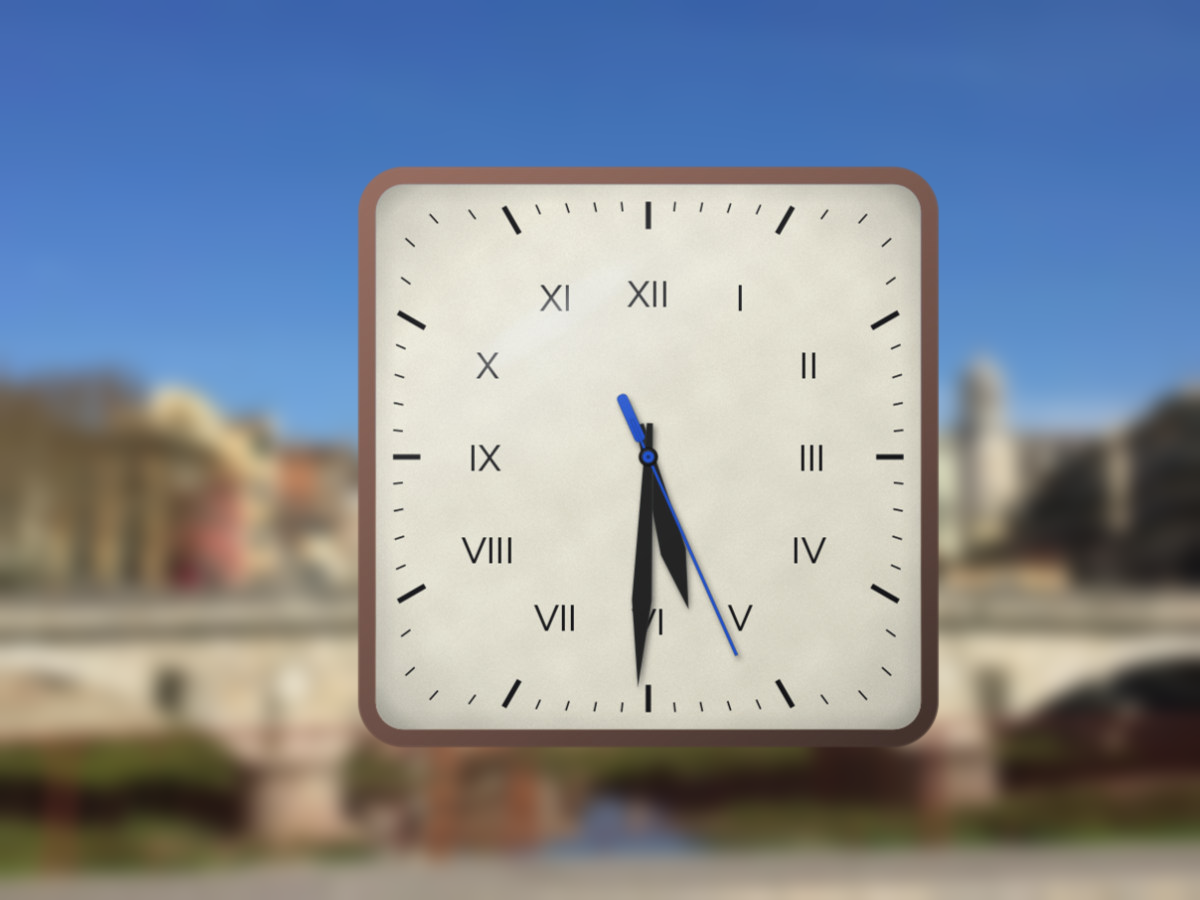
5.30.26
